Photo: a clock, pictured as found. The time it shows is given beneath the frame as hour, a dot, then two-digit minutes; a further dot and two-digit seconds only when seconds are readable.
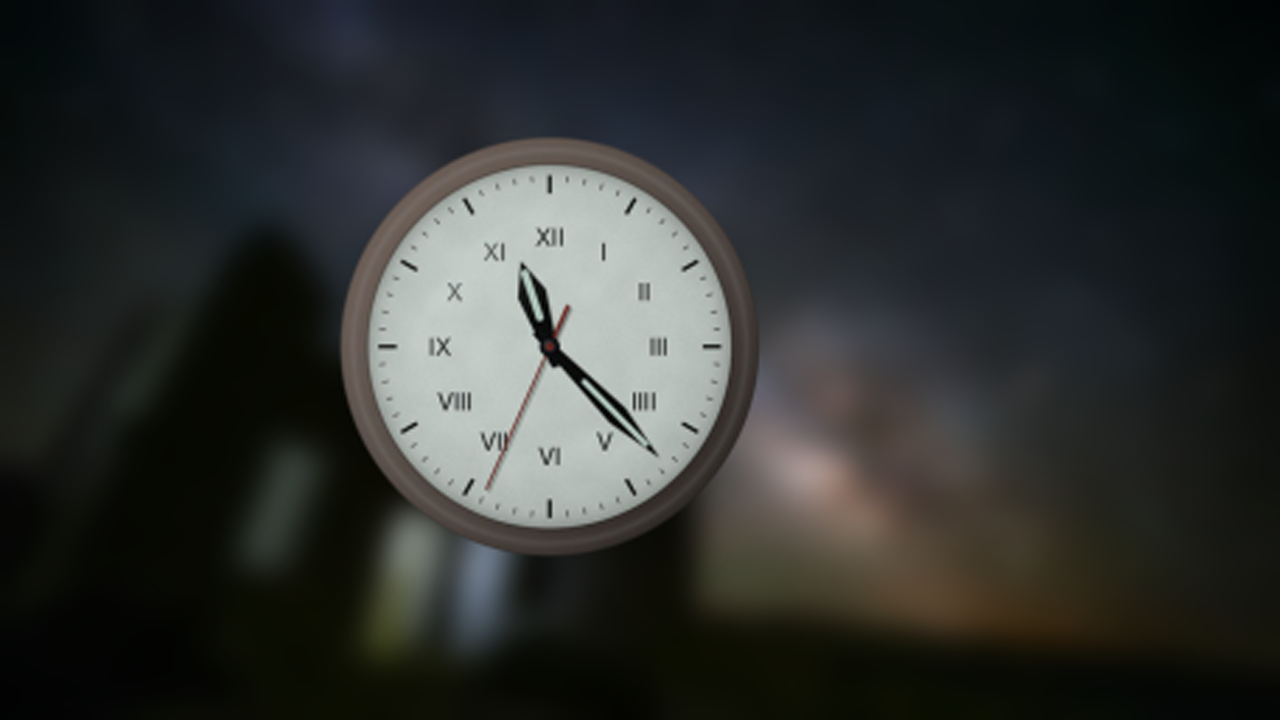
11.22.34
